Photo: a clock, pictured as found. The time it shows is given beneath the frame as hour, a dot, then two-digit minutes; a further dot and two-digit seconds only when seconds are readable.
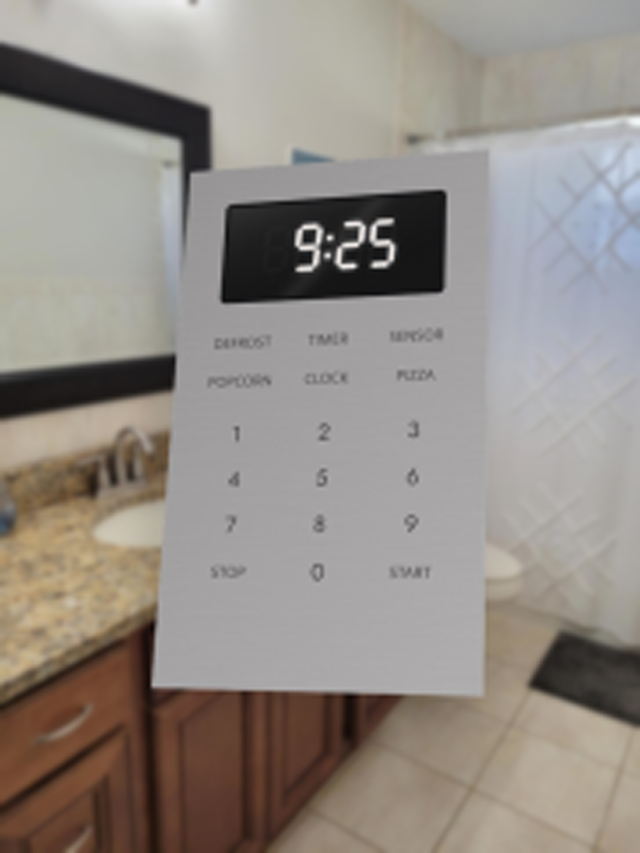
9.25
